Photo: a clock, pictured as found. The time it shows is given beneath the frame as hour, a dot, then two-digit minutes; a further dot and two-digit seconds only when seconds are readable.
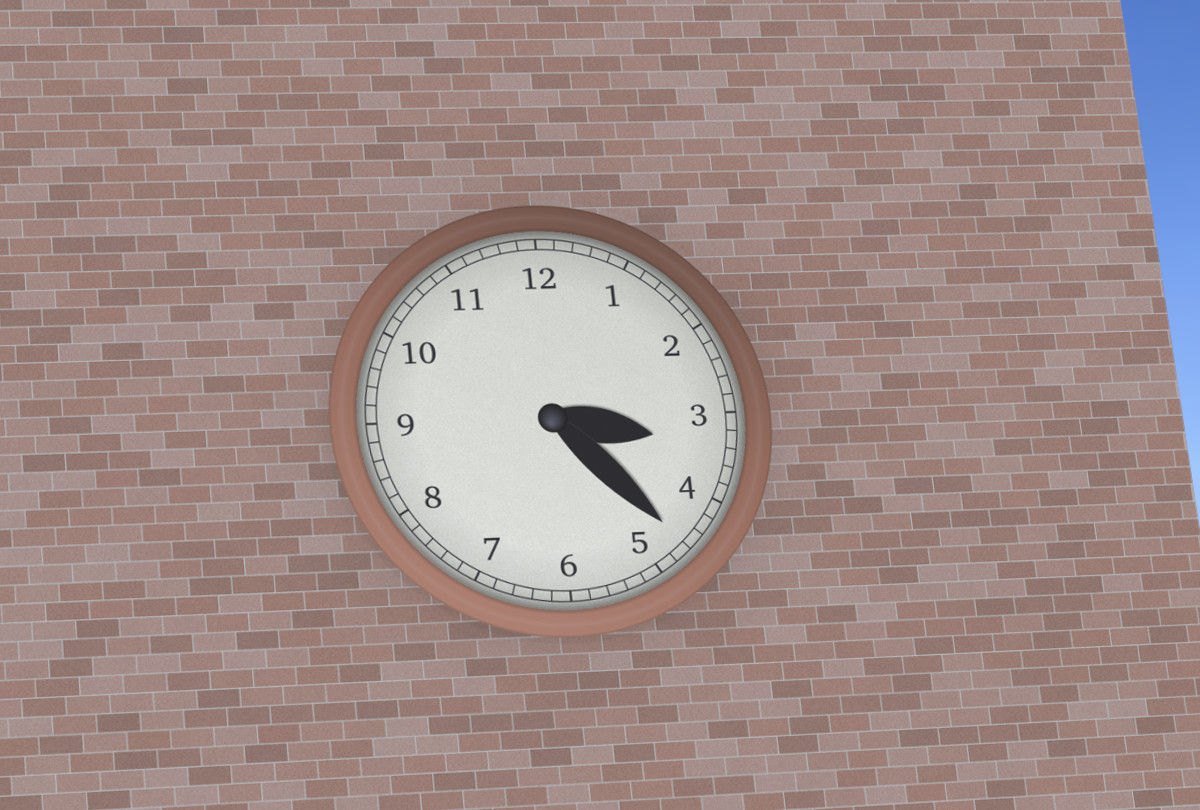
3.23
